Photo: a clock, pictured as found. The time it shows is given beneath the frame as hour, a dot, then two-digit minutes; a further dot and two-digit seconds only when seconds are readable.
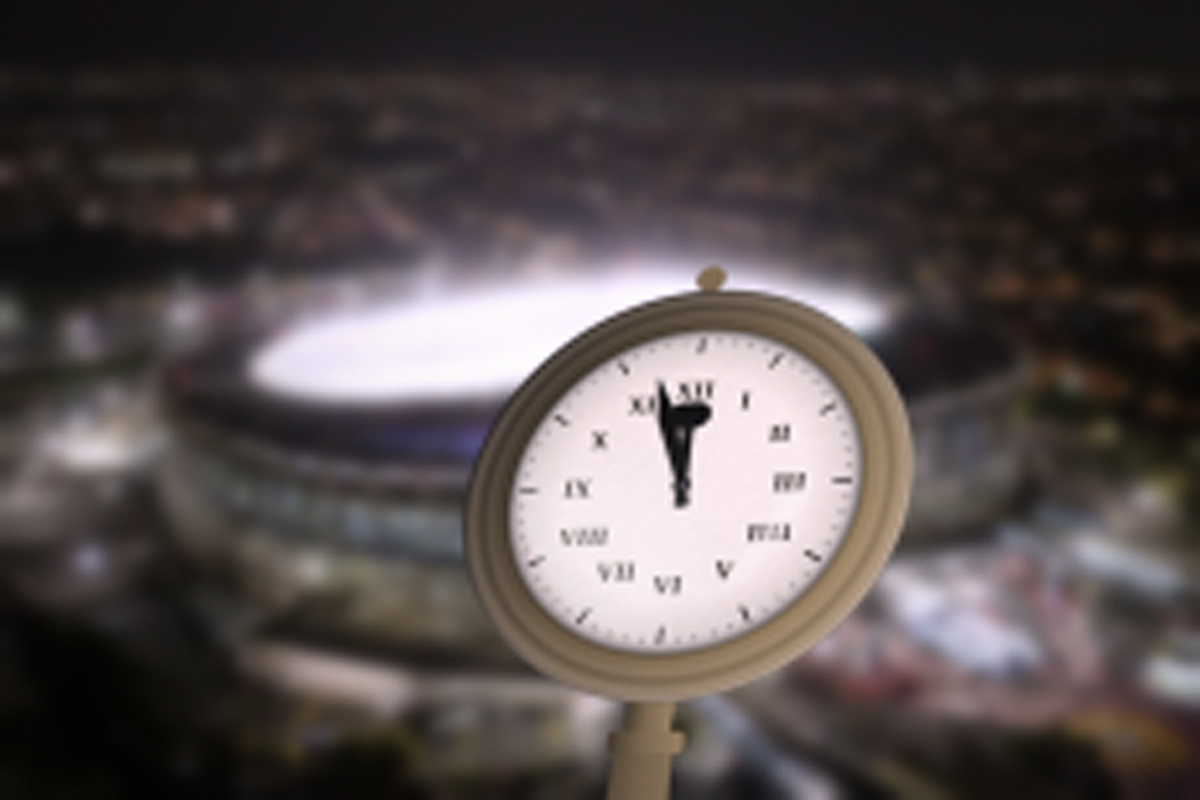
11.57
